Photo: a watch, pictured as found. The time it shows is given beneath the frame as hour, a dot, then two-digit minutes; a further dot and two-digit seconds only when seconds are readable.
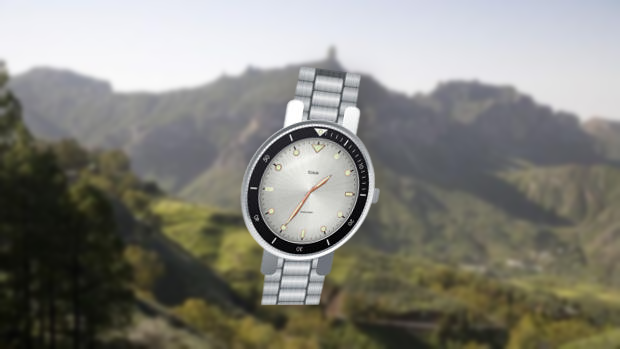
1.35
